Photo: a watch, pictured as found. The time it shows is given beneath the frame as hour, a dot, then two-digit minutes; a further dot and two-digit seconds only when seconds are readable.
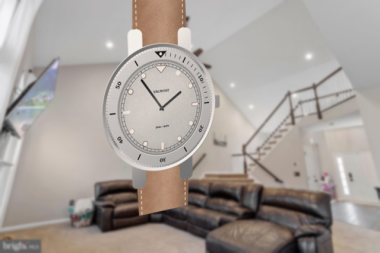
1.54
